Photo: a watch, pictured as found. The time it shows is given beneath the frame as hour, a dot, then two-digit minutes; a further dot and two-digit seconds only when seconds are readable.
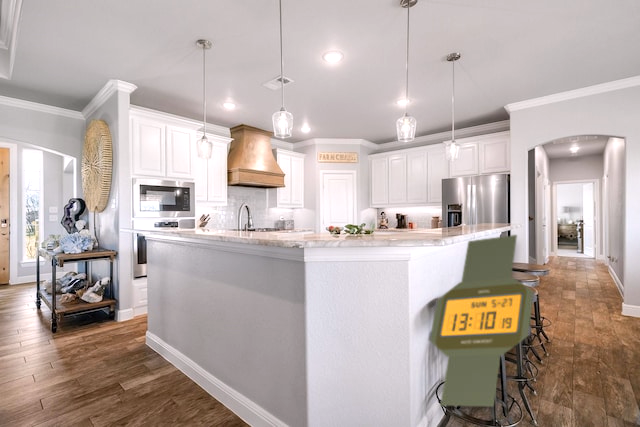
13.10.19
